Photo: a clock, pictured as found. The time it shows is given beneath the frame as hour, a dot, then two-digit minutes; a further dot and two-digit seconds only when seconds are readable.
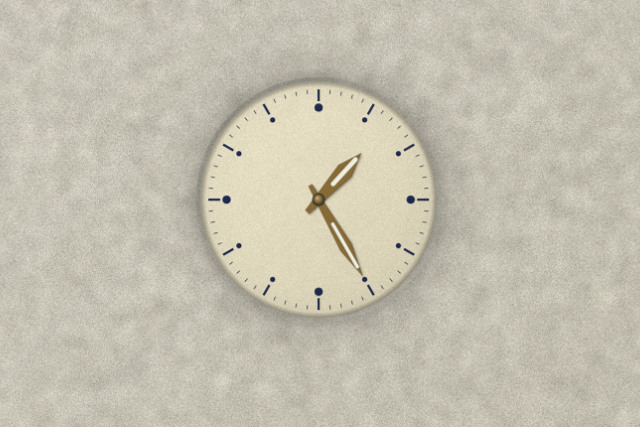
1.25
